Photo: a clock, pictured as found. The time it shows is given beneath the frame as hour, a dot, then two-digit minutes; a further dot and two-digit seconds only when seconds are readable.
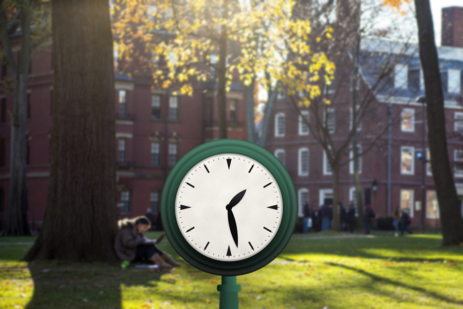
1.28
